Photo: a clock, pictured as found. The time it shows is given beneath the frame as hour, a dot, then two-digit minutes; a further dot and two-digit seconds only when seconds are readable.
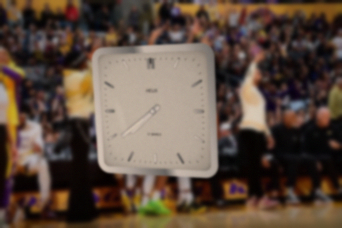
7.39
